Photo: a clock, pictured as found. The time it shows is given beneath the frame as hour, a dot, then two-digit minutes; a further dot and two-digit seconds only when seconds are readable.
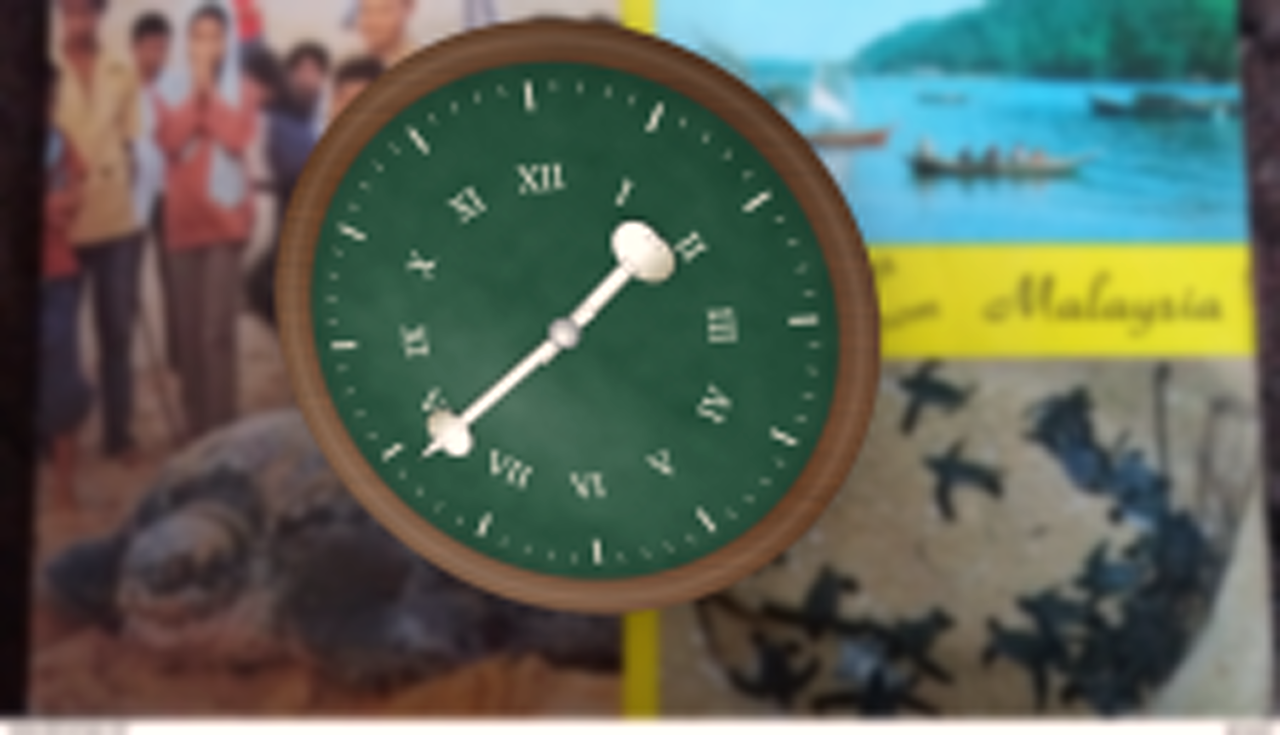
1.39
